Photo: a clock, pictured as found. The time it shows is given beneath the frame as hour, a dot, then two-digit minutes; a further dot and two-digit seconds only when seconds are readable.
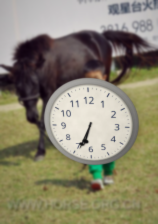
6.34
